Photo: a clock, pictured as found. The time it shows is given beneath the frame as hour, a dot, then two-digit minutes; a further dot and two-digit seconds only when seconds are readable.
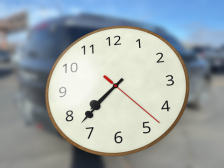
7.37.23
